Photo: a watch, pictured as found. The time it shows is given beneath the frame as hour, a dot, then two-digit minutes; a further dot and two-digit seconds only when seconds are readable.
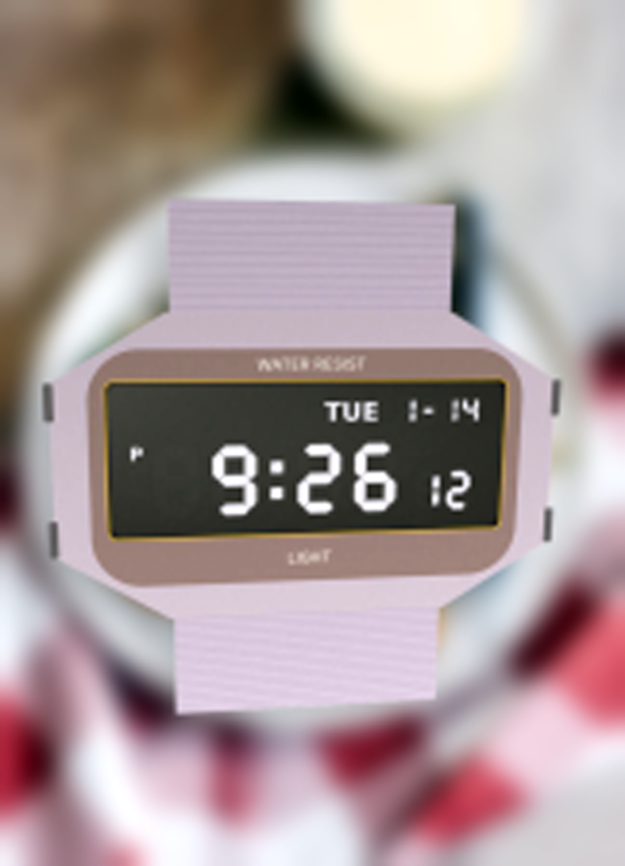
9.26.12
